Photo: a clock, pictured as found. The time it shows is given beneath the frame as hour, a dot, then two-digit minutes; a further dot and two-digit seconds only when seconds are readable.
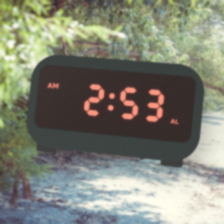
2.53
